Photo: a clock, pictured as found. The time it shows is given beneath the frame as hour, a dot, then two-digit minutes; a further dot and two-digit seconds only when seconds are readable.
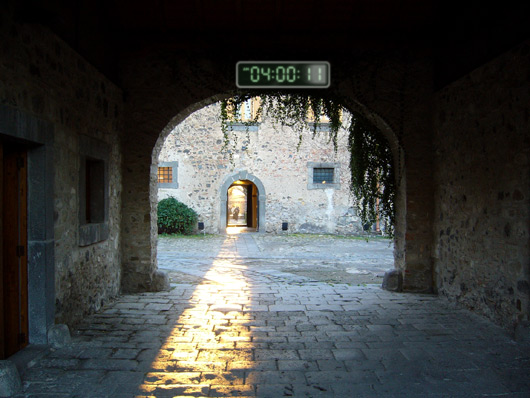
4.00.11
